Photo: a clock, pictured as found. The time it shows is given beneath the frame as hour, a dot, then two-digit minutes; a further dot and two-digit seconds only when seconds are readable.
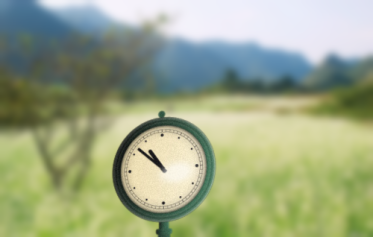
10.52
